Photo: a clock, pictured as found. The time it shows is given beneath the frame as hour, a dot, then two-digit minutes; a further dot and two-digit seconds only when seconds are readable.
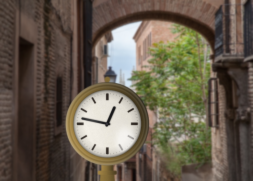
12.47
